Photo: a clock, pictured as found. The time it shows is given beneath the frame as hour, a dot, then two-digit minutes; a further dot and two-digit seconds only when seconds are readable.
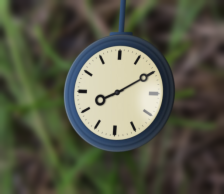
8.10
